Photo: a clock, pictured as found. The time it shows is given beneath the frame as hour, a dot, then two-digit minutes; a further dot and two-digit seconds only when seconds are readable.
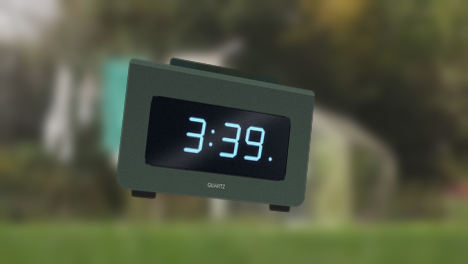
3.39
